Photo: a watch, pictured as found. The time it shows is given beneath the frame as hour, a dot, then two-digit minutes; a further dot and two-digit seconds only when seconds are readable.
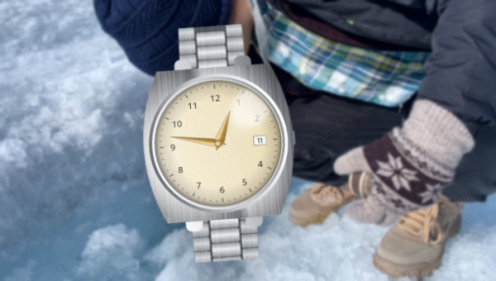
12.47
